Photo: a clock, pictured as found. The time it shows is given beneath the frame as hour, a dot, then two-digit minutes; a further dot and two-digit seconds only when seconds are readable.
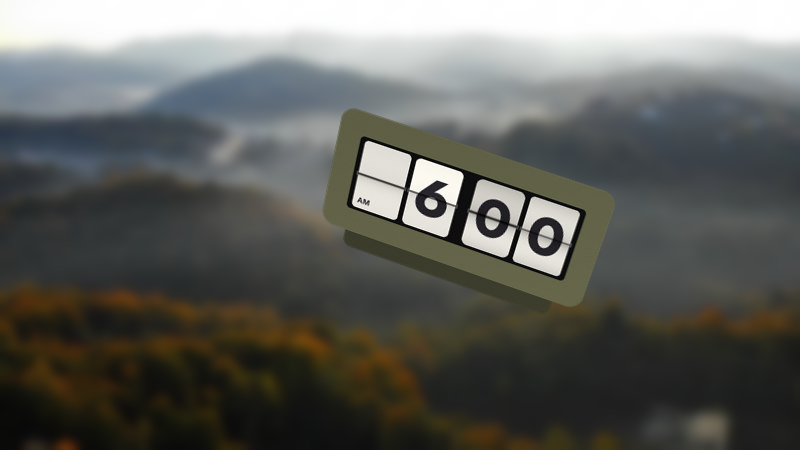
6.00
